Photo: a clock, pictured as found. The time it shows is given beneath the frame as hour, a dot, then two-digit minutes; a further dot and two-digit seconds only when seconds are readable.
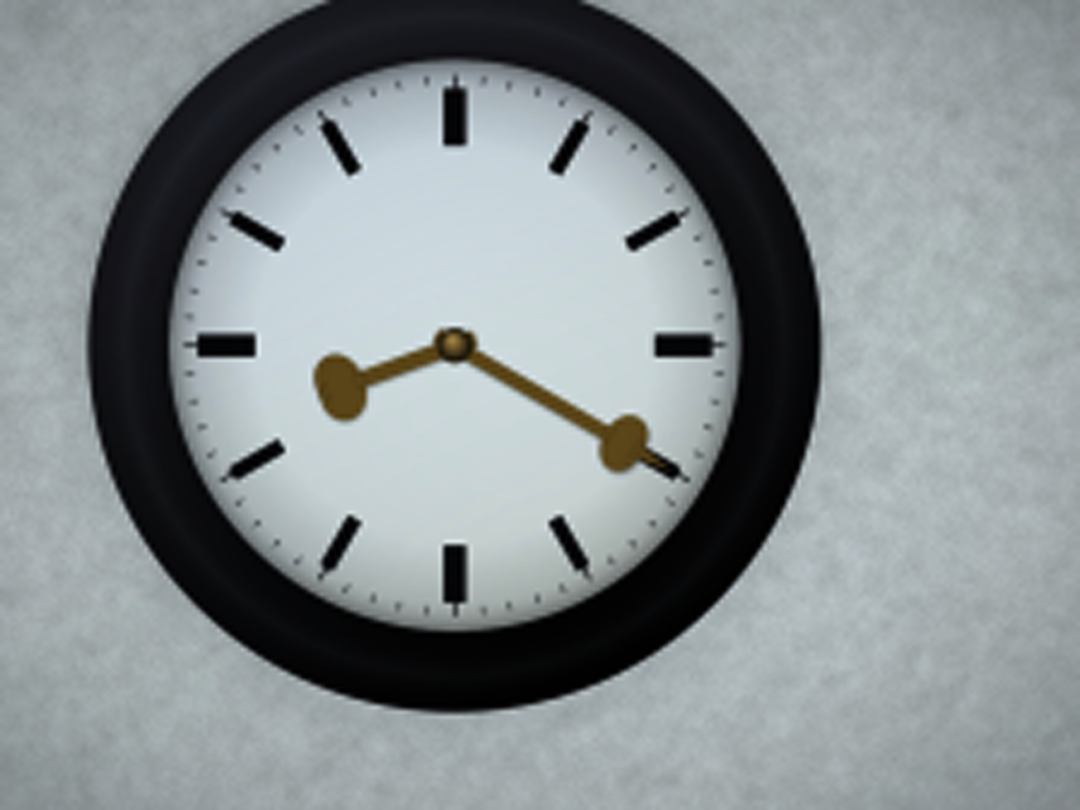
8.20
